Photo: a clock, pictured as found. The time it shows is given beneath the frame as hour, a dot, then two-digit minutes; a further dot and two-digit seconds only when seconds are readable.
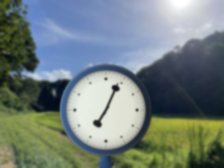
7.04
